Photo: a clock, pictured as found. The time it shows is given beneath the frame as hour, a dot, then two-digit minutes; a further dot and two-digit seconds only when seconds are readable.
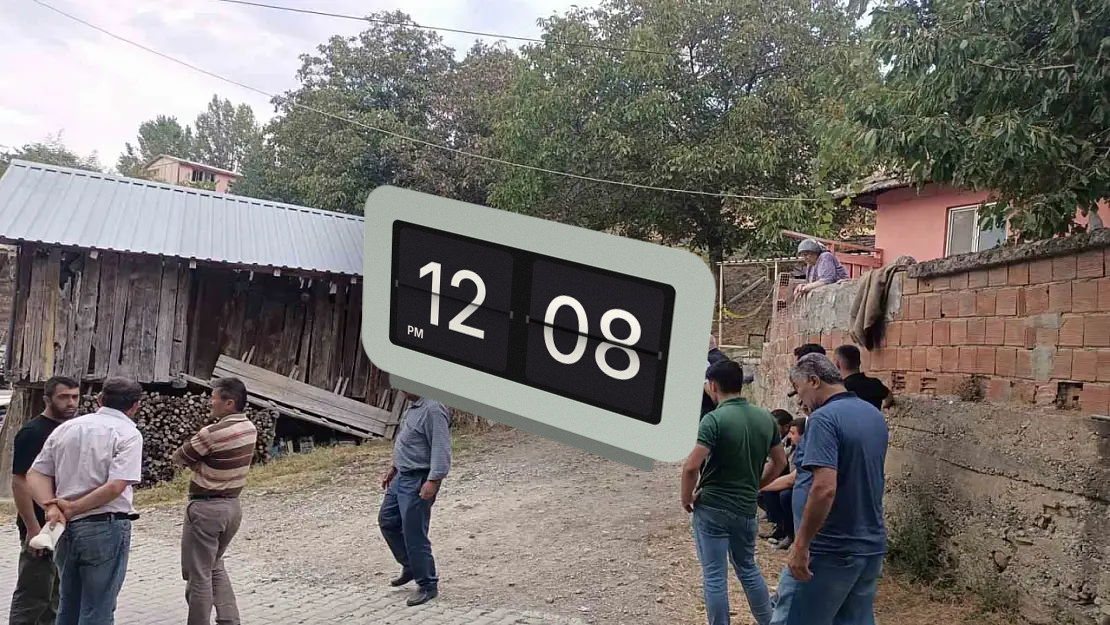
12.08
